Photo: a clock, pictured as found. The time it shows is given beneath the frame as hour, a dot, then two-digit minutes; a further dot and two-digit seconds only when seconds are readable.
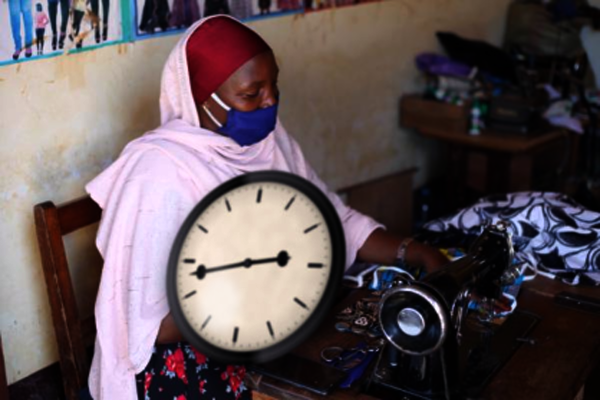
2.43
